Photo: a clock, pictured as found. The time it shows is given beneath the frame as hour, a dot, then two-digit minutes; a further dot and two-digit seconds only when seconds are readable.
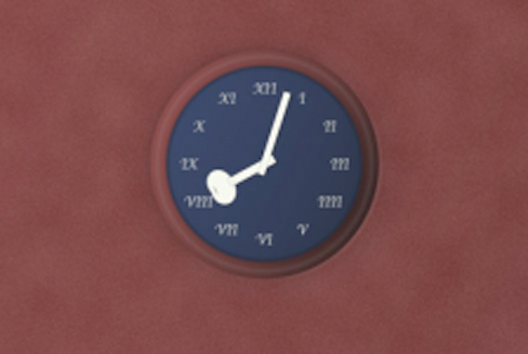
8.03
